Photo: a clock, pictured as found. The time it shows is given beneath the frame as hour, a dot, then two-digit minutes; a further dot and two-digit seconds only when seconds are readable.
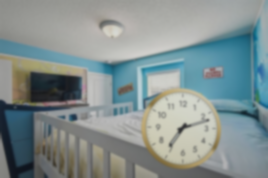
7.12
